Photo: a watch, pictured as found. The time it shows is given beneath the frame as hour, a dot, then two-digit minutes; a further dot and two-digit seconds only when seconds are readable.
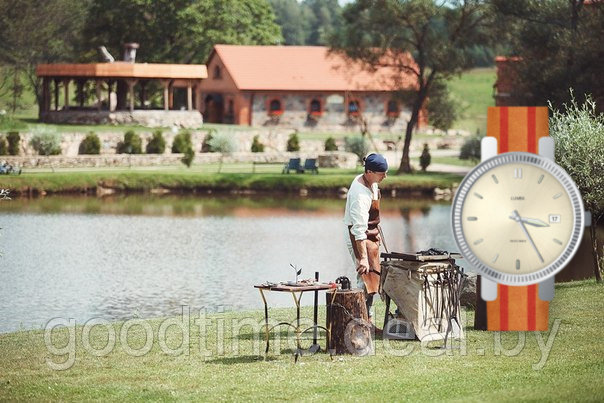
3.25
